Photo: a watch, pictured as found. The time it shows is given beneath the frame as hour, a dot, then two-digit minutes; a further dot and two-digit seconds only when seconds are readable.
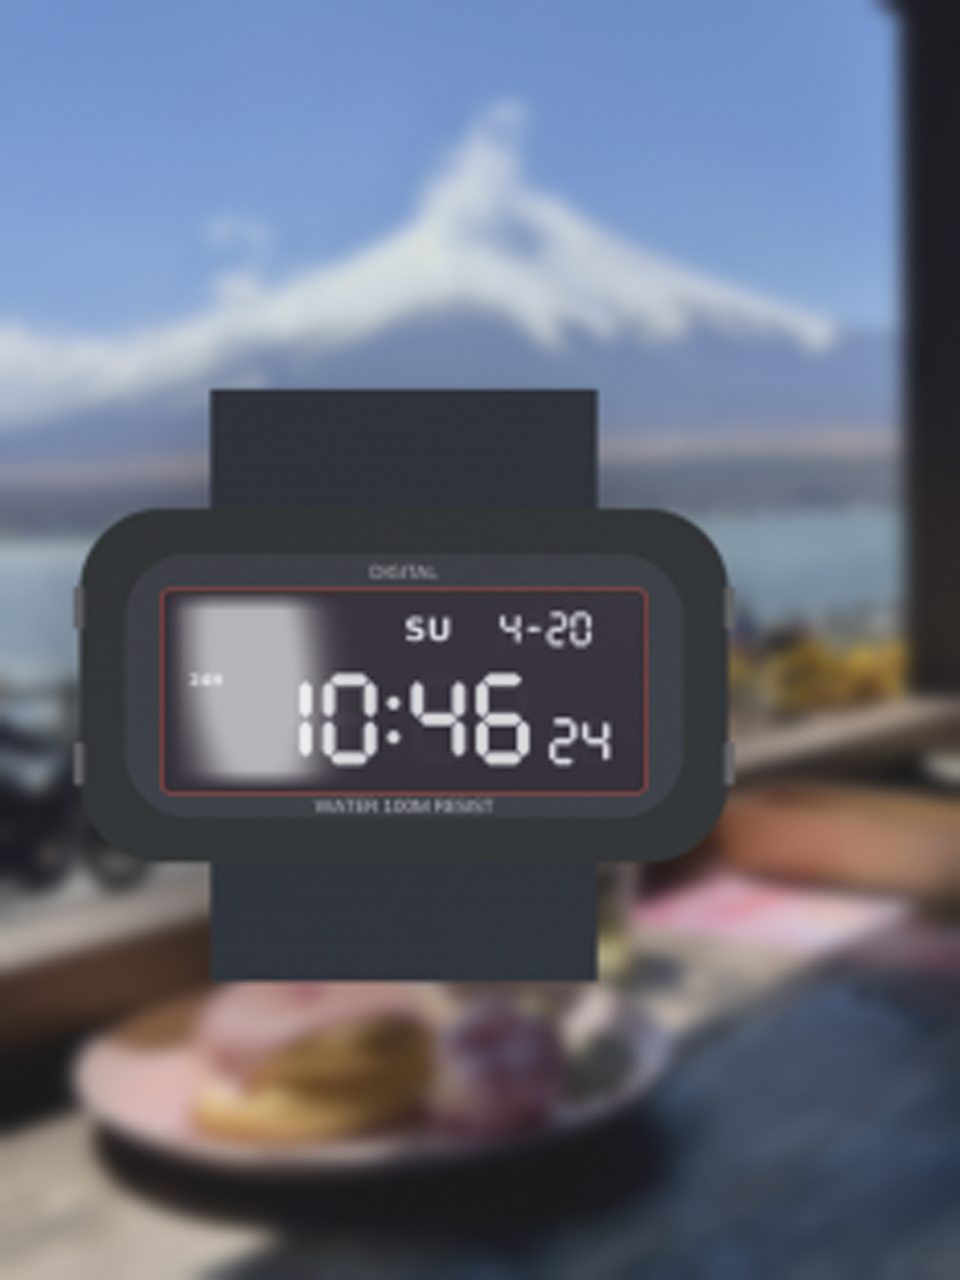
10.46.24
